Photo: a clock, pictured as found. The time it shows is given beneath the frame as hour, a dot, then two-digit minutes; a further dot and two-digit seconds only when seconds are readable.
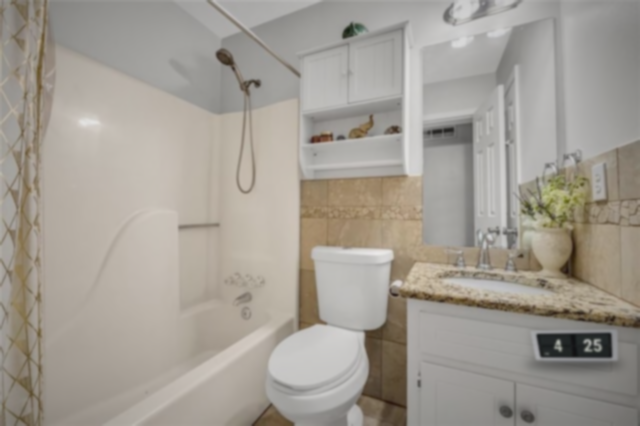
4.25
